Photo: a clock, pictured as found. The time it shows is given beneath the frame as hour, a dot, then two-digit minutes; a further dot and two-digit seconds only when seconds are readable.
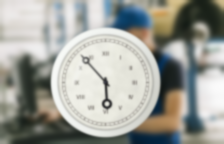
5.53
